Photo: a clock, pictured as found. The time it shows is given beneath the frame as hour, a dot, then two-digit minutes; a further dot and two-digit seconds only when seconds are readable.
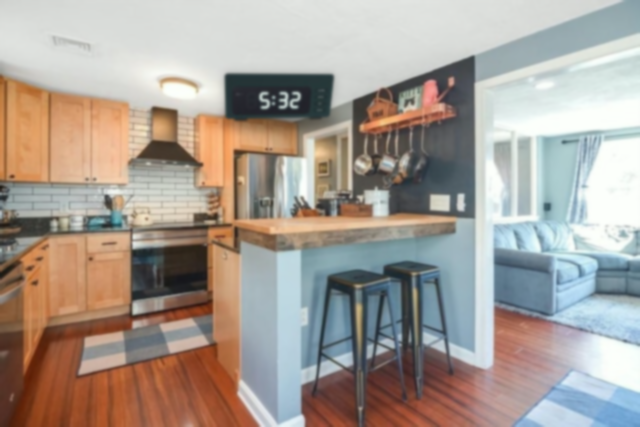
5.32
